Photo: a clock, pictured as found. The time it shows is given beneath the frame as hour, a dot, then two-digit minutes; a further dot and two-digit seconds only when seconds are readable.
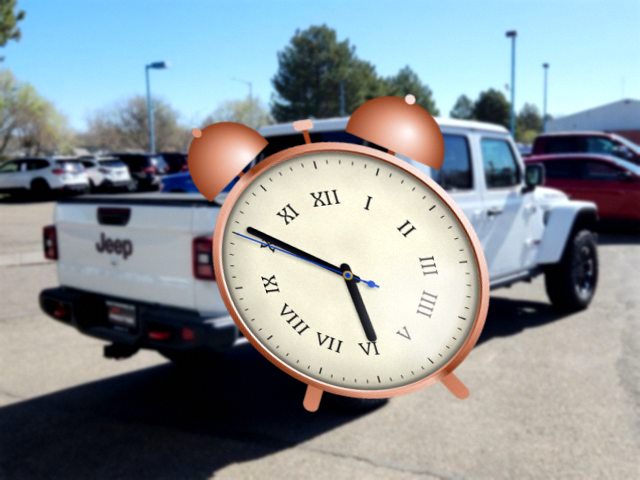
5.50.50
